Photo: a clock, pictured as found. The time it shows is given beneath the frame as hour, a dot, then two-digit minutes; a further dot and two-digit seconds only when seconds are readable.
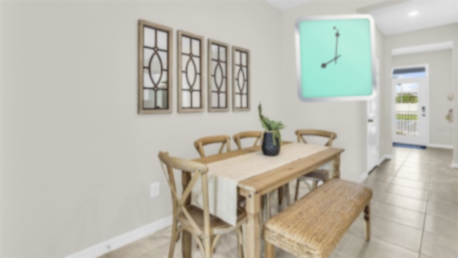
8.01
